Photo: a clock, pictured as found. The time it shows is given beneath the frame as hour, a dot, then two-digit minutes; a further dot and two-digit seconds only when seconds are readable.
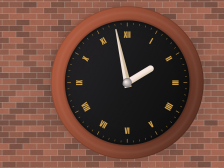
1.58
